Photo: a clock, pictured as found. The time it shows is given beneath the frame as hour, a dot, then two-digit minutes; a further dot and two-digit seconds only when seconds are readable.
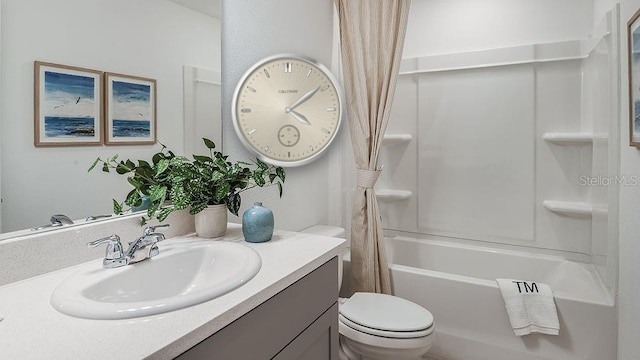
4.09
